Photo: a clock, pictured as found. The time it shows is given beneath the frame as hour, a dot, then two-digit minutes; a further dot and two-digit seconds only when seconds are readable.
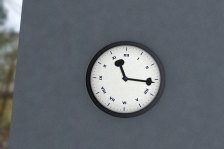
11.16
